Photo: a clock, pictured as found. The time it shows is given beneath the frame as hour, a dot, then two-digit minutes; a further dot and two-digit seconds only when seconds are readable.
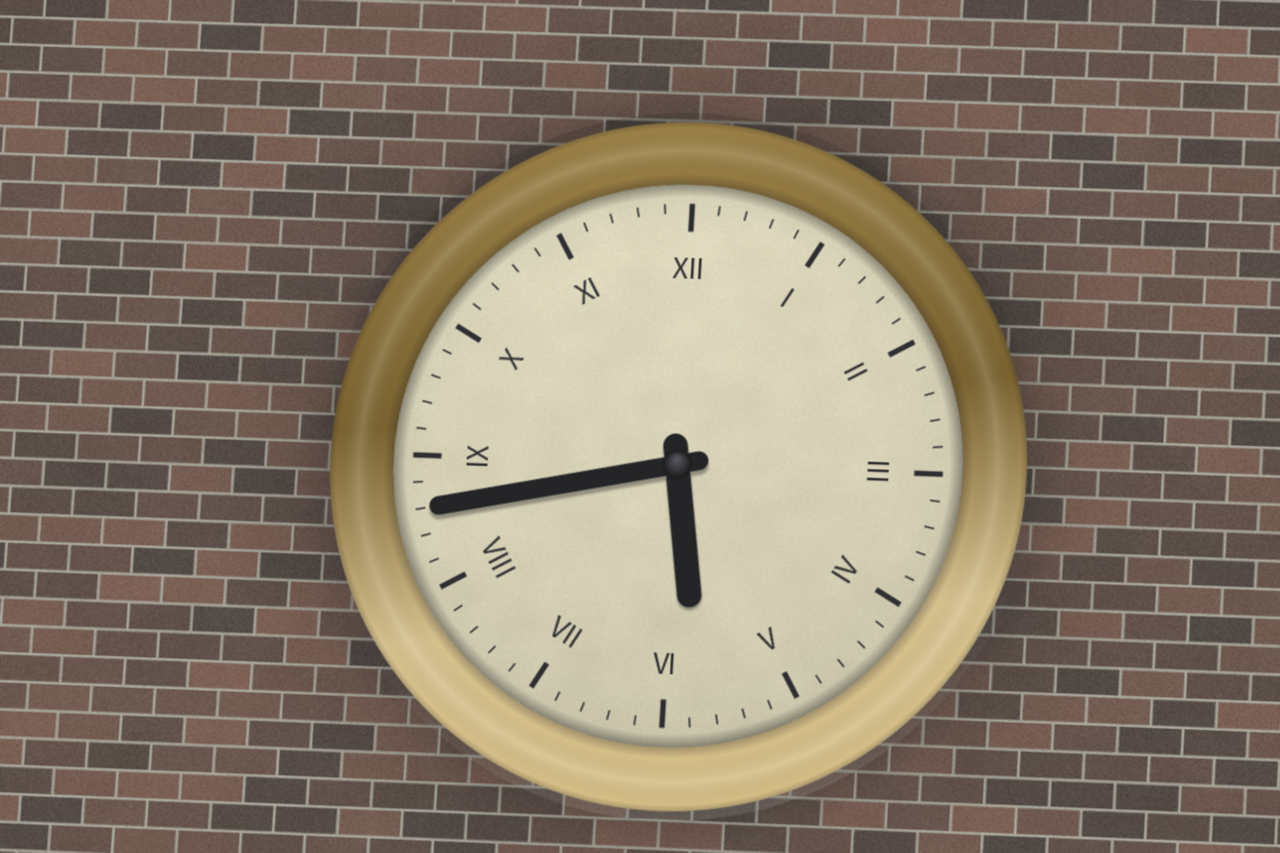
5.43
